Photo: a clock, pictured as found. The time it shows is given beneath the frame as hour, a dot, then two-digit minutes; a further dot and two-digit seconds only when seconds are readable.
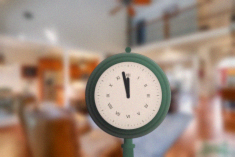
11.58
